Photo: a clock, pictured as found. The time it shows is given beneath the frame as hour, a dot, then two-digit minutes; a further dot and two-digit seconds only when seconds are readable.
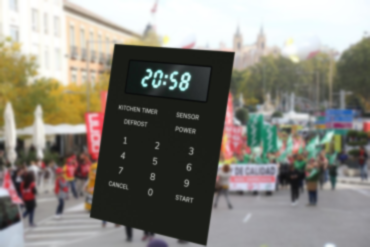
20.58
